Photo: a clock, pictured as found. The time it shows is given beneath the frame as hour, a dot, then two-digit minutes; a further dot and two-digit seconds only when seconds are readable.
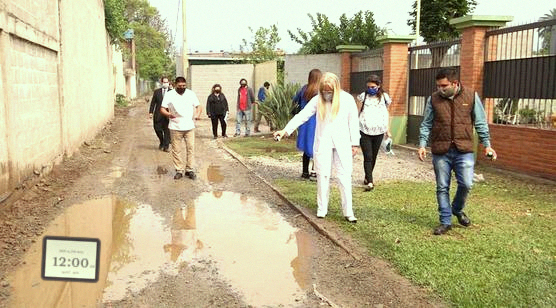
12.00
